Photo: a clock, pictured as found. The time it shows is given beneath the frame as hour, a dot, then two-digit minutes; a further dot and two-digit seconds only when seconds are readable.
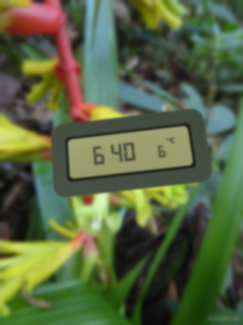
6.40
